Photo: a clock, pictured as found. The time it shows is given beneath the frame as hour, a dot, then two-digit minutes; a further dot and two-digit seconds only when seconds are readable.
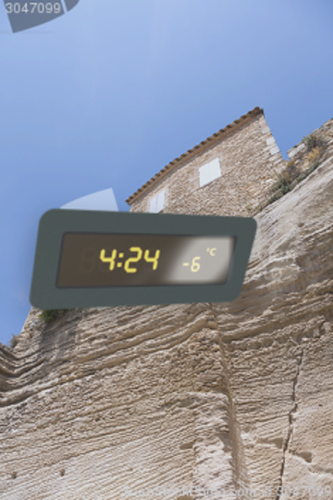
4.24
